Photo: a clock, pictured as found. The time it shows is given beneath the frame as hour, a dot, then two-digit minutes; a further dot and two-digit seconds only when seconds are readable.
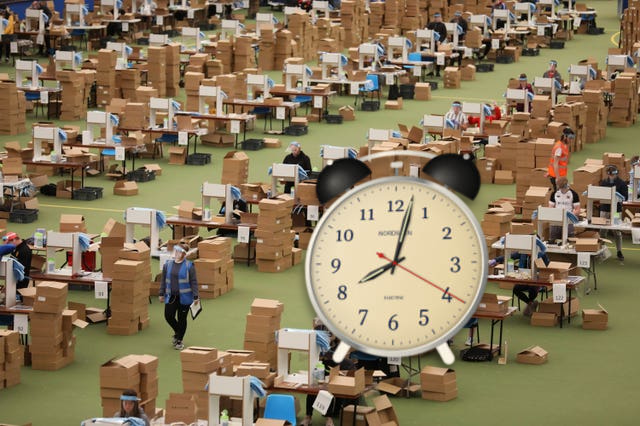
8.02.20
